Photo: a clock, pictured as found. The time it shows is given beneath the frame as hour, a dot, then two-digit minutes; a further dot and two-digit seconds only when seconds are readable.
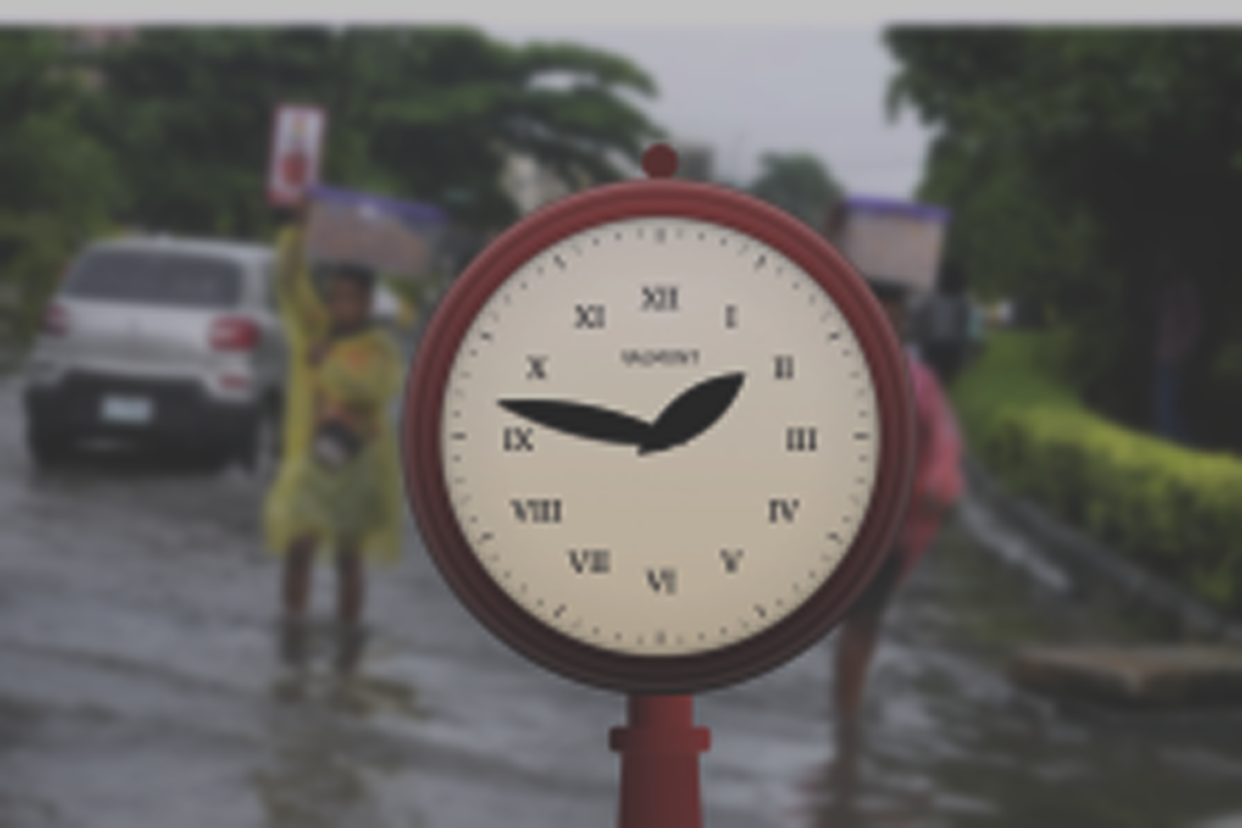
1.47
